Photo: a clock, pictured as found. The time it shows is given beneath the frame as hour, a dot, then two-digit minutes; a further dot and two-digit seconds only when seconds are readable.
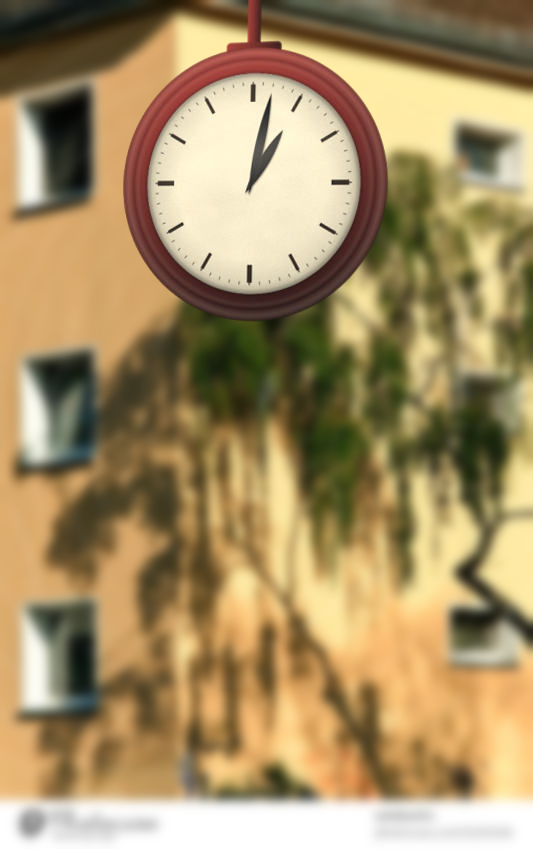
1.02
